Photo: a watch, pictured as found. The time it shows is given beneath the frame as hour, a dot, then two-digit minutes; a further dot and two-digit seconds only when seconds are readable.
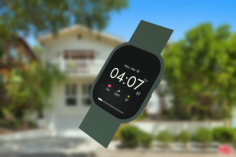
4.07
